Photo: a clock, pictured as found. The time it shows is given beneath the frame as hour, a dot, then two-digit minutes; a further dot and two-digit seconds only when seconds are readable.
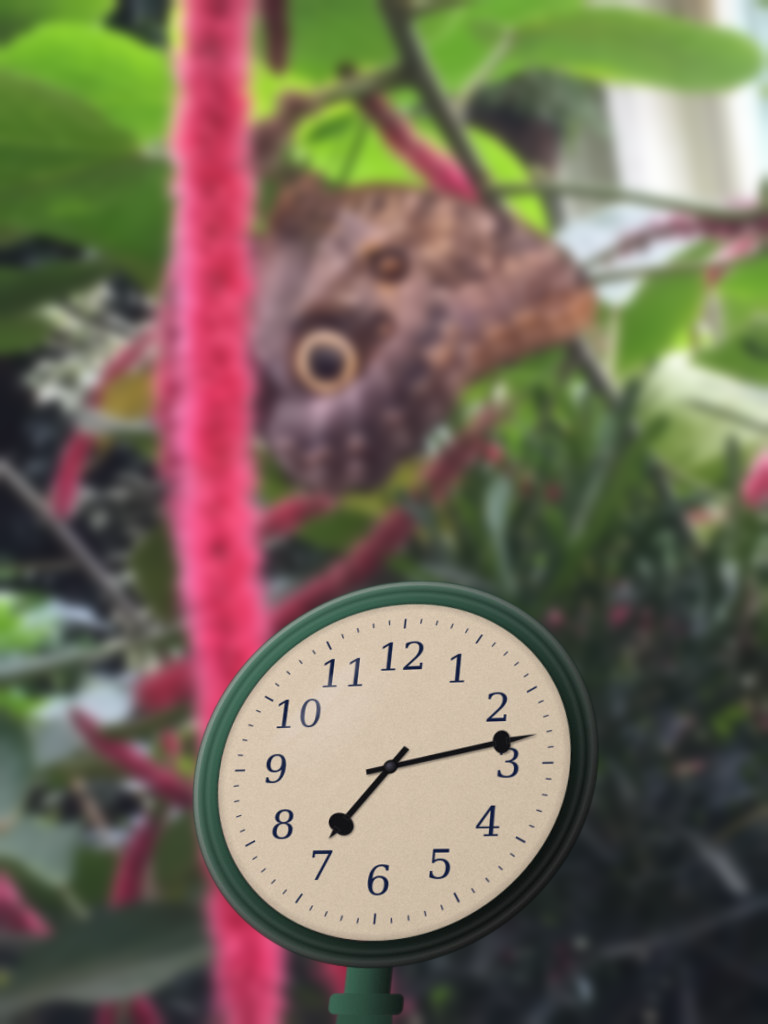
7.13
